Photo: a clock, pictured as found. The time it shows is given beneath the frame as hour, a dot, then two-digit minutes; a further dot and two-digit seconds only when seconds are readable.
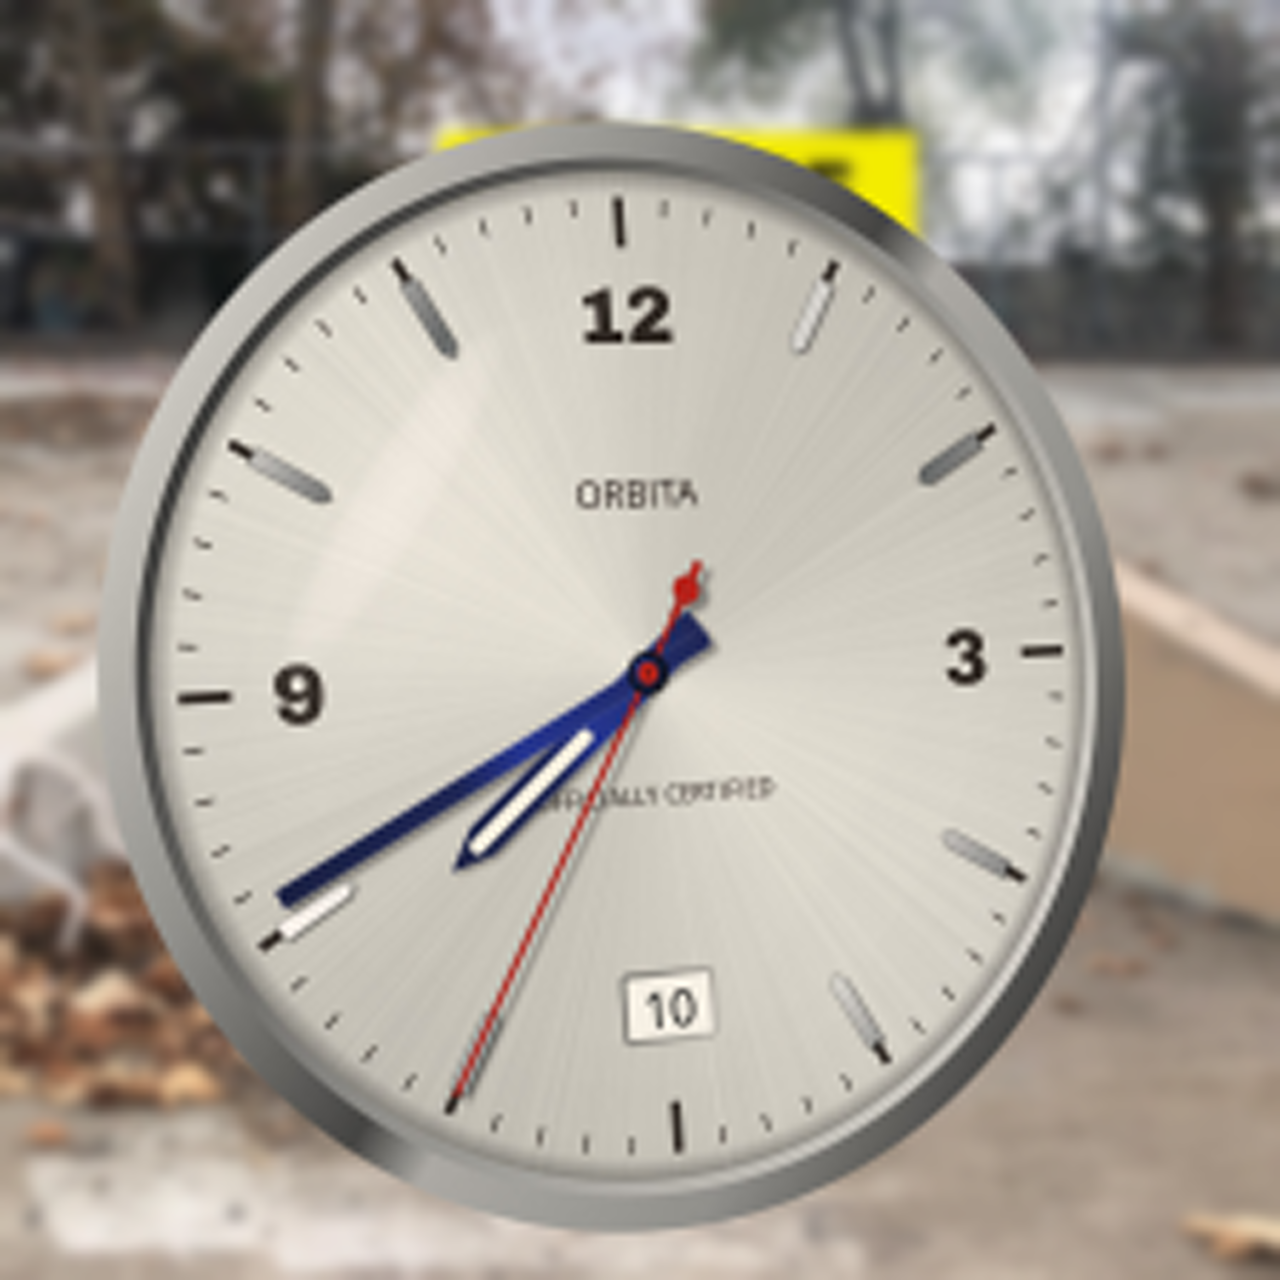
7.40.35
